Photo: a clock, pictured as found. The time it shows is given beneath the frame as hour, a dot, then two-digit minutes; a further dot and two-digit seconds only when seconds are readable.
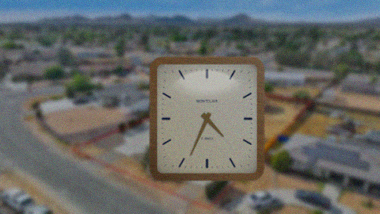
4.34
